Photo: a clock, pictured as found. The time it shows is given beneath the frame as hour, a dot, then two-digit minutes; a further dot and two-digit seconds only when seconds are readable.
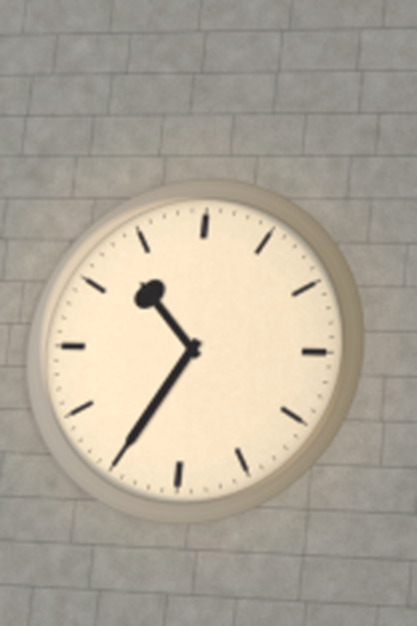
10.35
